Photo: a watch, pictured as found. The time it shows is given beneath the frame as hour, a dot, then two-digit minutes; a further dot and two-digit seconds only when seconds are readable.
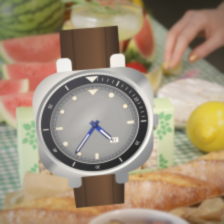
4.36
